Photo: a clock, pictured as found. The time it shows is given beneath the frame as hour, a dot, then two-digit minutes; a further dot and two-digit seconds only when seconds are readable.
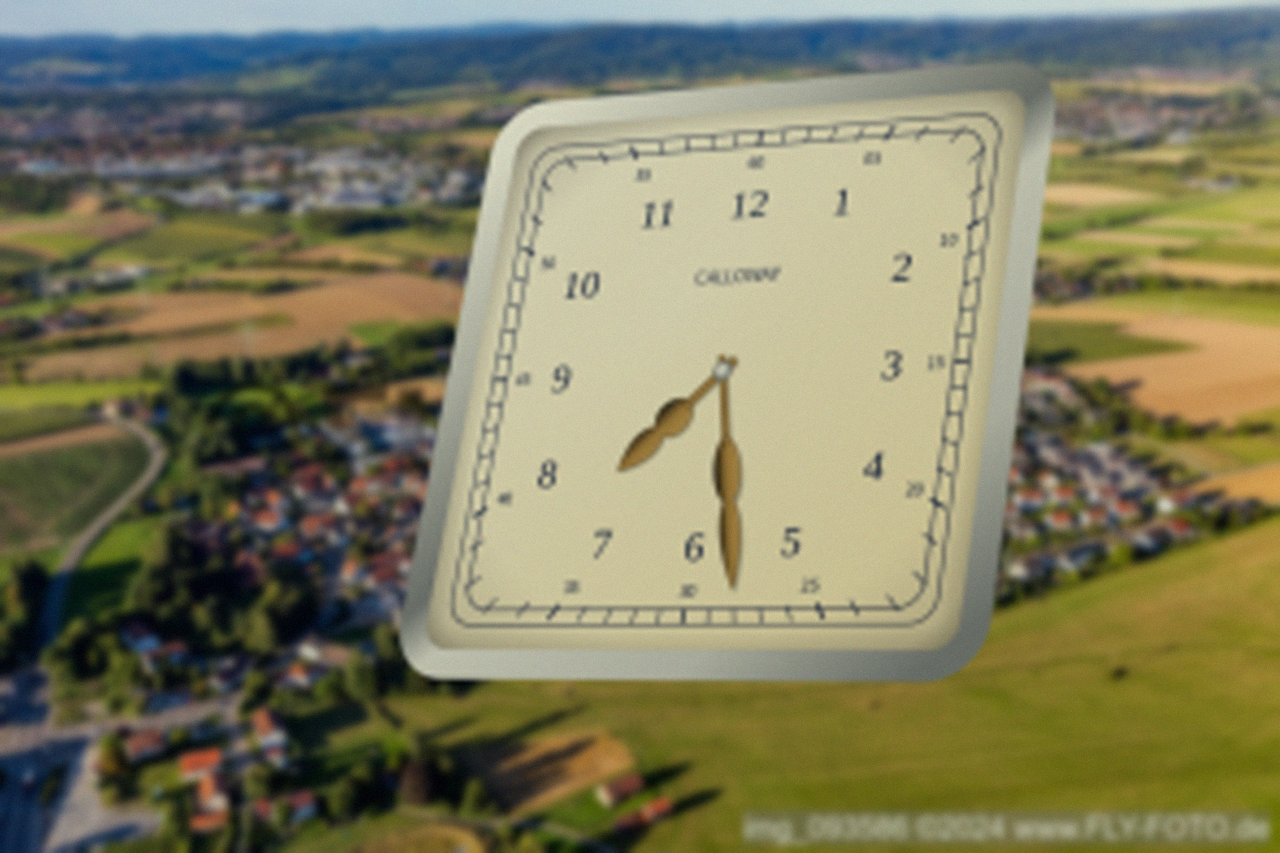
7.28
